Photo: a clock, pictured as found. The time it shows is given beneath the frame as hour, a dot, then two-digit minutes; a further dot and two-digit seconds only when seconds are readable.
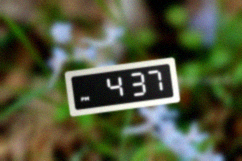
4.37
